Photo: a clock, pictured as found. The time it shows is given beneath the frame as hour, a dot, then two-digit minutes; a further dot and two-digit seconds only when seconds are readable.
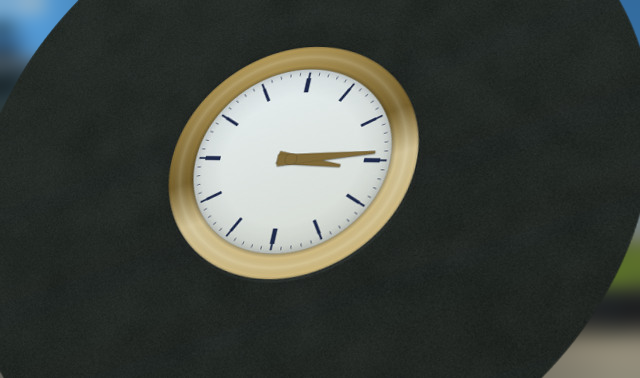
3.14
